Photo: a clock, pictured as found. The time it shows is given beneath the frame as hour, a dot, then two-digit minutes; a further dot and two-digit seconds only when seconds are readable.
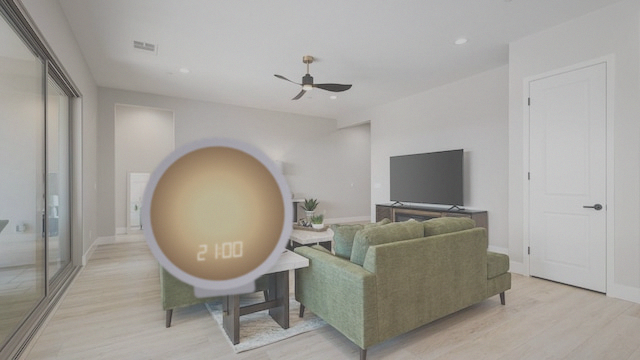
21.00
